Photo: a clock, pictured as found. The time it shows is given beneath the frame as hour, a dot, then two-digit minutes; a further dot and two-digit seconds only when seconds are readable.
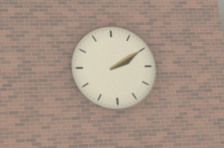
2.10
